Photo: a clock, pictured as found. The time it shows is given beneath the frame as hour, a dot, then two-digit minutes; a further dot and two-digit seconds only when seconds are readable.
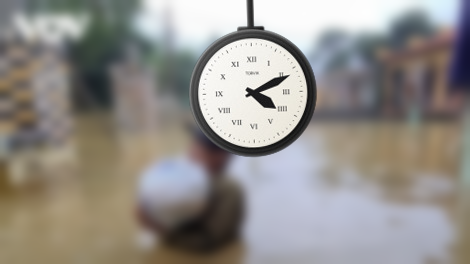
4.11
